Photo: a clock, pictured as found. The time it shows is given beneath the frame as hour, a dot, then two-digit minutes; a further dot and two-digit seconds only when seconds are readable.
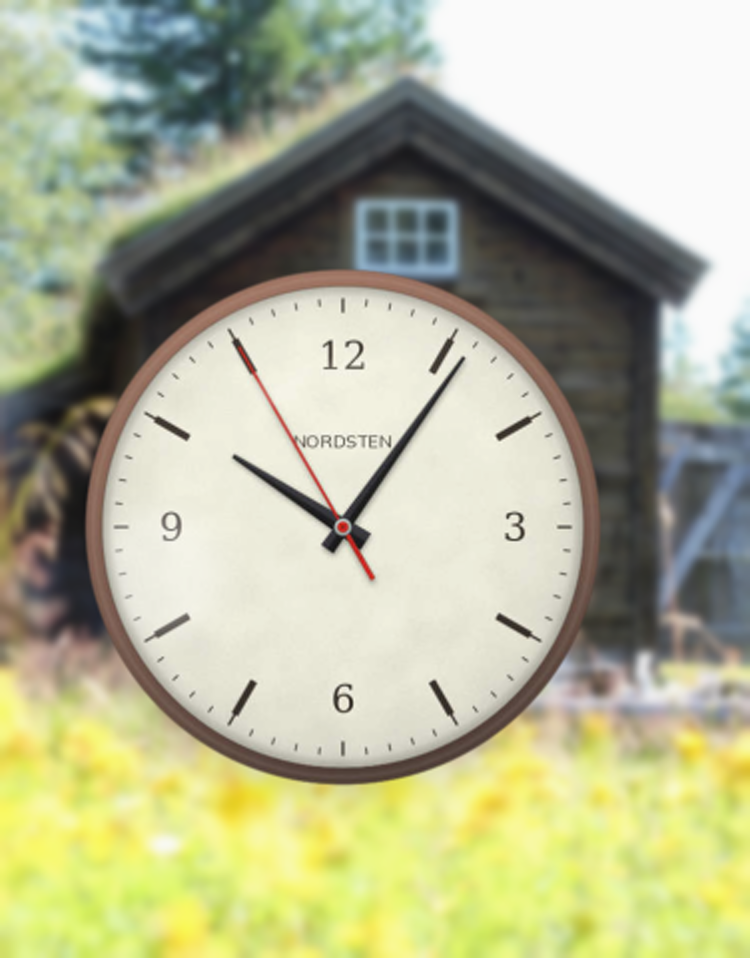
10.05.55
